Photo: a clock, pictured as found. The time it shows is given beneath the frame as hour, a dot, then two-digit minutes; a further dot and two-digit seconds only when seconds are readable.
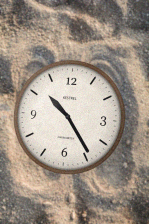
10.24
